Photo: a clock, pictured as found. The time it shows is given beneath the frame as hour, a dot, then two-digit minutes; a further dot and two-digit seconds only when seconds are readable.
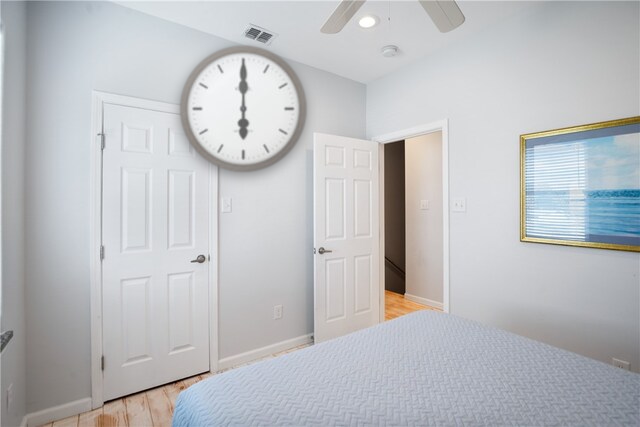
6.00
